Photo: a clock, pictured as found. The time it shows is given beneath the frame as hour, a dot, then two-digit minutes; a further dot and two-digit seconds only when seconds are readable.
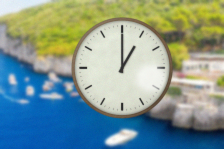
1.00
